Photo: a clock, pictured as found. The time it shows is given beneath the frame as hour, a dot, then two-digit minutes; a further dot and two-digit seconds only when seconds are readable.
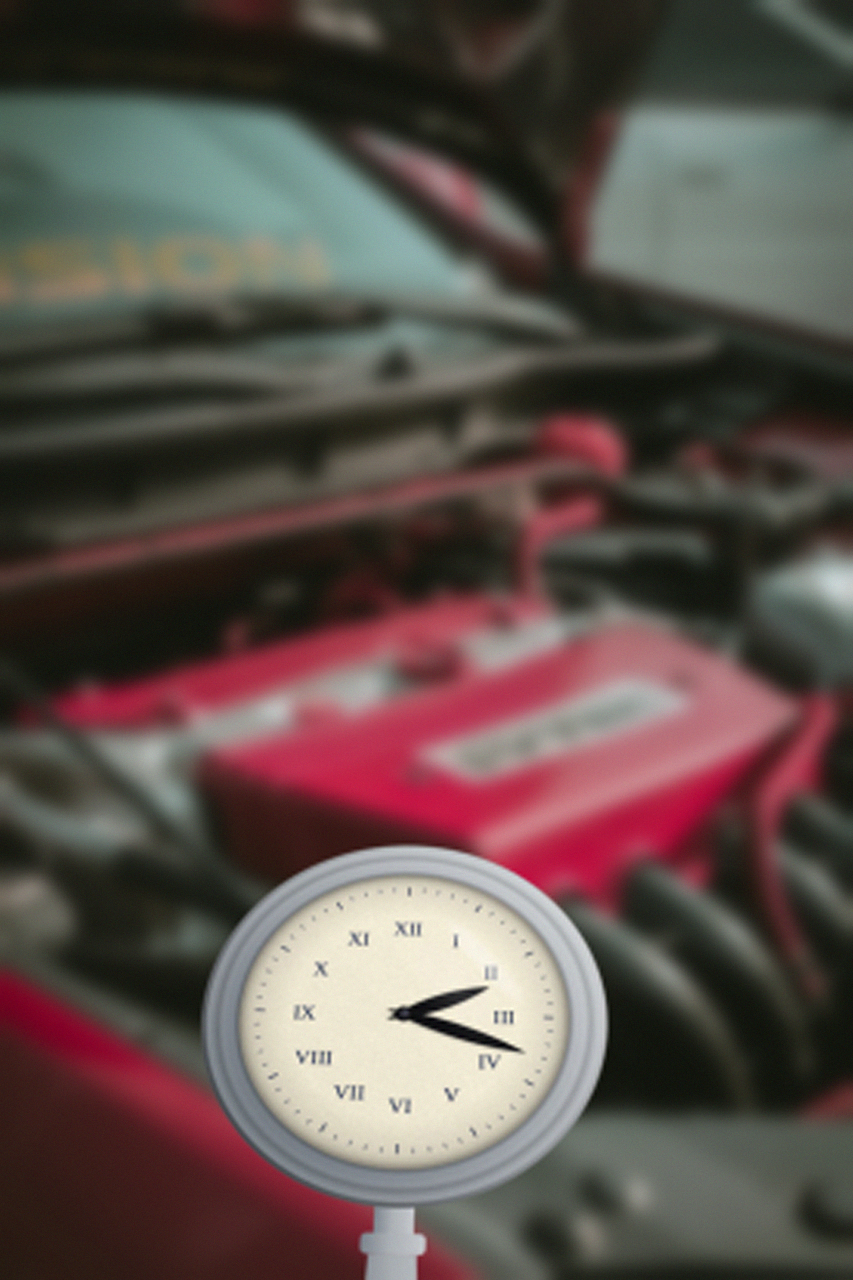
2.18
